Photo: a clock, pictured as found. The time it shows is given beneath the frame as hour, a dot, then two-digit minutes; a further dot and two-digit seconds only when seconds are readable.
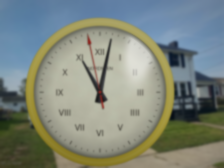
11.01.58
